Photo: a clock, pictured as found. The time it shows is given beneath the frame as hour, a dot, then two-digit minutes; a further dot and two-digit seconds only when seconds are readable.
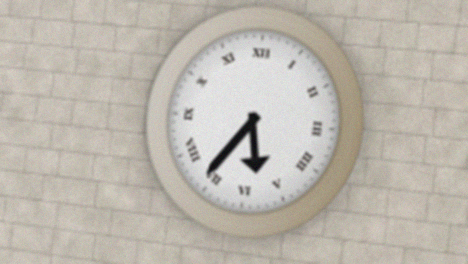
5.36
